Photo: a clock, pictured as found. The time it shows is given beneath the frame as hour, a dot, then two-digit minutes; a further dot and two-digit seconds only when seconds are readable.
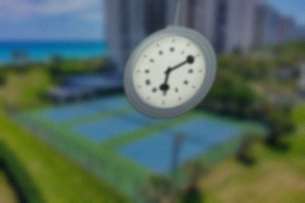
6.10
